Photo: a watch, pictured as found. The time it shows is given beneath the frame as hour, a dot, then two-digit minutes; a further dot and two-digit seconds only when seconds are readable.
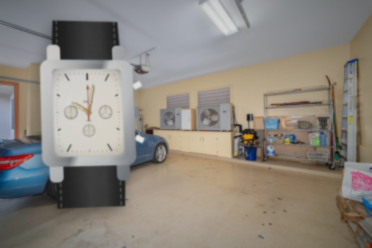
10.02
